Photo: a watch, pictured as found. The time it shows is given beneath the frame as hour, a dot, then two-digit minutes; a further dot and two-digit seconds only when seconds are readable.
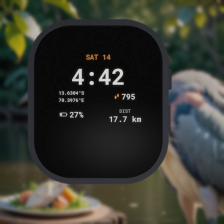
4.42
